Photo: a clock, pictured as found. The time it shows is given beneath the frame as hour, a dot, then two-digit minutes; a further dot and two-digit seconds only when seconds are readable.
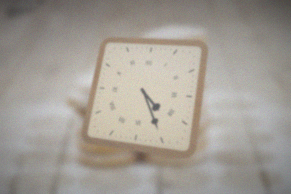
4.25
